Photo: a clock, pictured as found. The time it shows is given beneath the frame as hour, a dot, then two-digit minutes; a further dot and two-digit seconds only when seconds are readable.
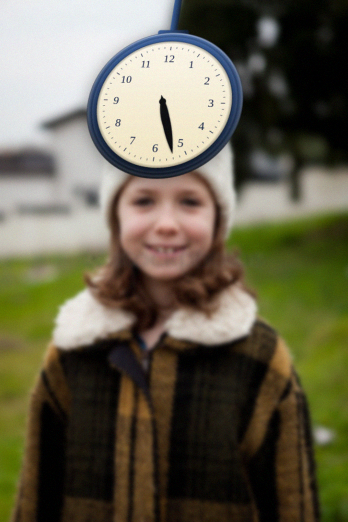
5.27
